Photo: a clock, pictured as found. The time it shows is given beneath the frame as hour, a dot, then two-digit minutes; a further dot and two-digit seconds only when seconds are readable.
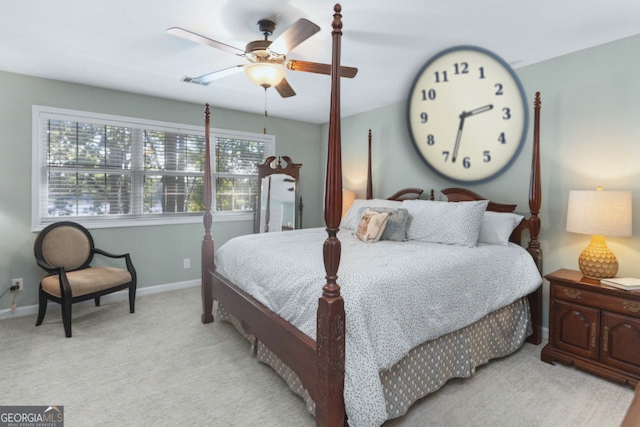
2.33
